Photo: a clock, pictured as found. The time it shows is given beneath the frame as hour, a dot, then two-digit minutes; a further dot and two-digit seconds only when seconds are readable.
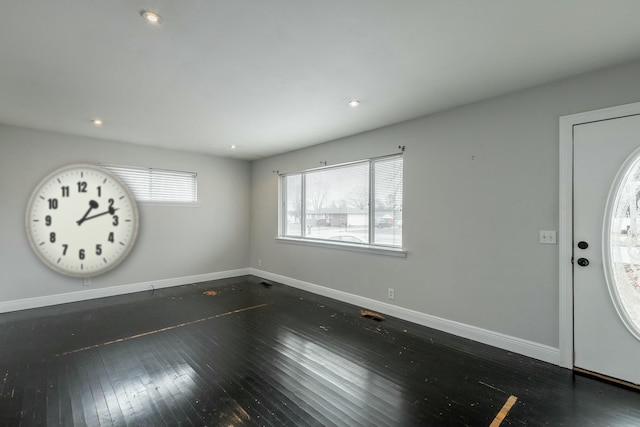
1.12
